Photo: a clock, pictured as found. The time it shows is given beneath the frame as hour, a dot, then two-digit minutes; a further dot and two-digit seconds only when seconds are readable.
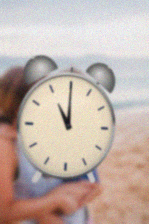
11.00
